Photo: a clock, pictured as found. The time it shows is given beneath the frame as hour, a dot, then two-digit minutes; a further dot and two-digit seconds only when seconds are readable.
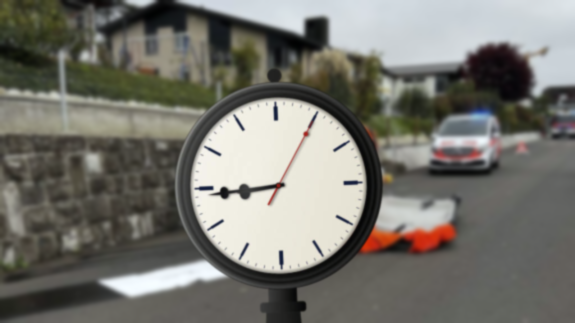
8.44.05
